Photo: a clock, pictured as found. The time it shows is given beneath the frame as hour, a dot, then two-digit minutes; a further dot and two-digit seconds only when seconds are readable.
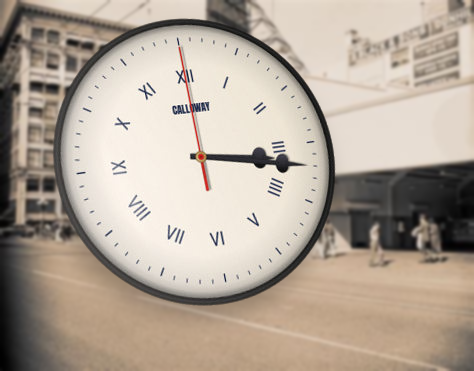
3.17.00
